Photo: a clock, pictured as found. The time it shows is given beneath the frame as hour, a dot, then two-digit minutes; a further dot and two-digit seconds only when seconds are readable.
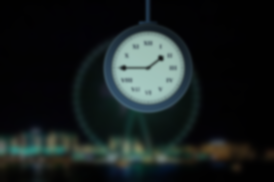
1.45
